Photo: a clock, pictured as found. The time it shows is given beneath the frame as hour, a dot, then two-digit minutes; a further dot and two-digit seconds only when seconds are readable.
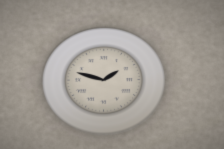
1.48
